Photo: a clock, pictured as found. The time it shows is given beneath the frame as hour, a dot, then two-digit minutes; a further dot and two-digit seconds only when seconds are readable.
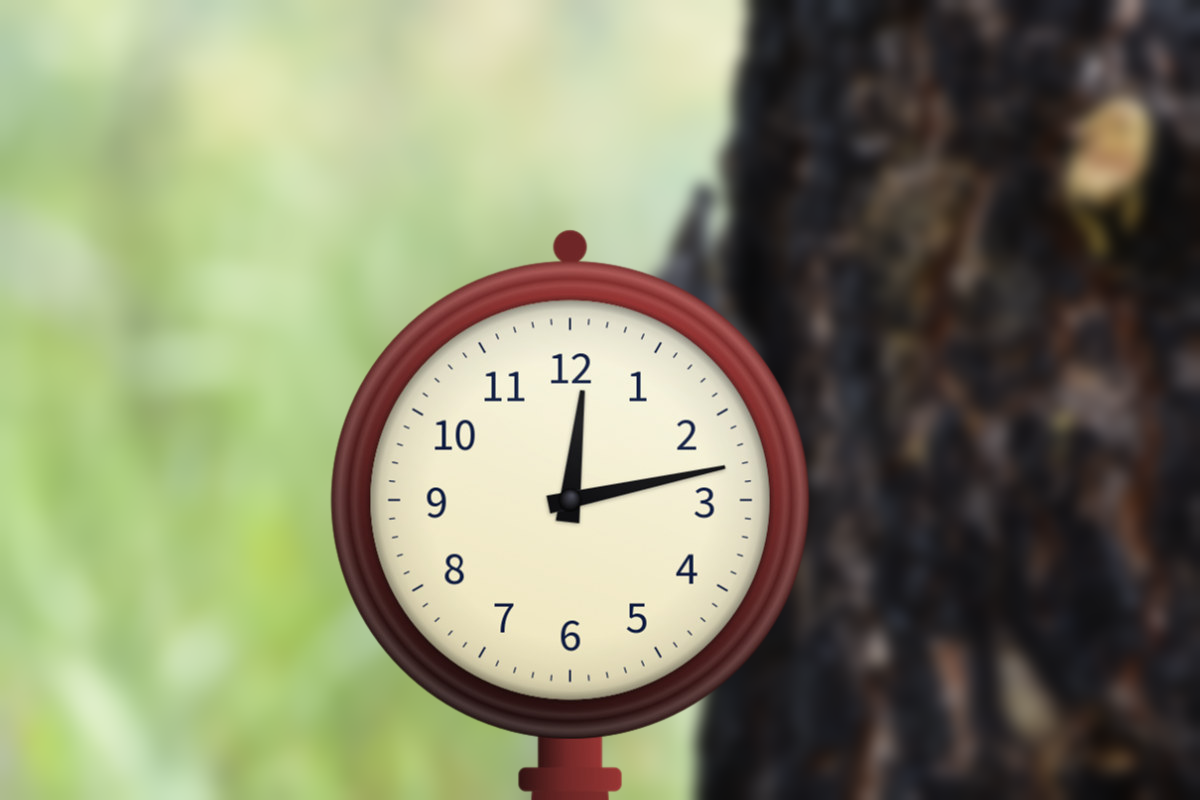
12.13
